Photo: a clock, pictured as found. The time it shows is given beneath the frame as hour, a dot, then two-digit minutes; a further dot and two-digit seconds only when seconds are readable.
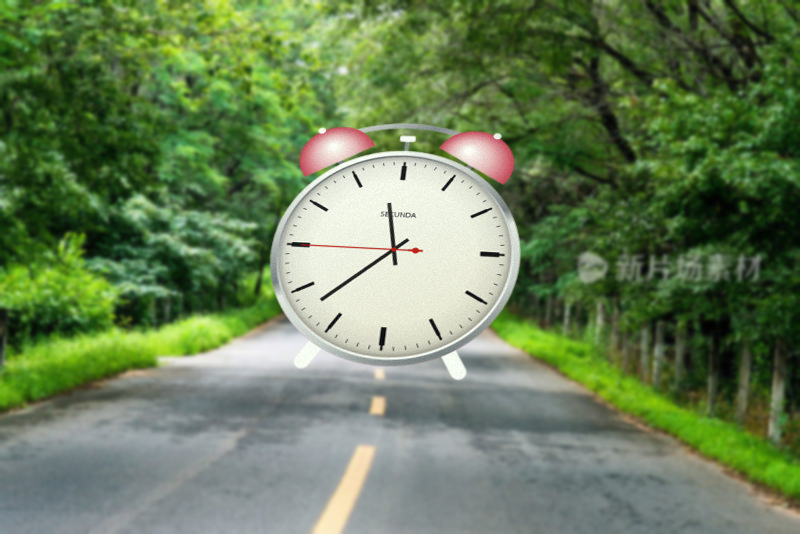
11.37.45
